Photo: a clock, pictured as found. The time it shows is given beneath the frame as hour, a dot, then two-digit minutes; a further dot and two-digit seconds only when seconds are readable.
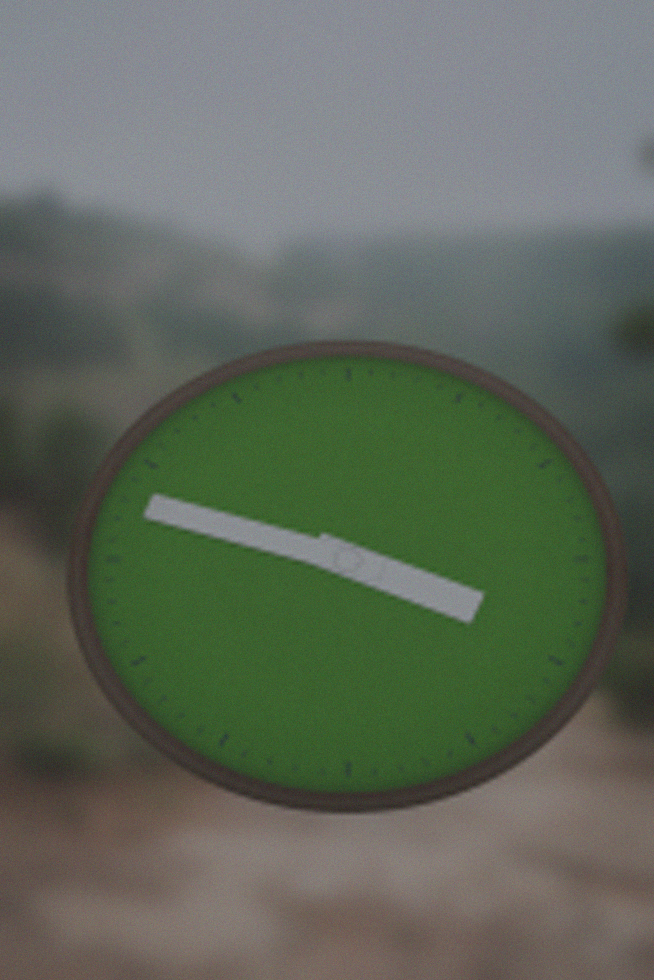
3.48
